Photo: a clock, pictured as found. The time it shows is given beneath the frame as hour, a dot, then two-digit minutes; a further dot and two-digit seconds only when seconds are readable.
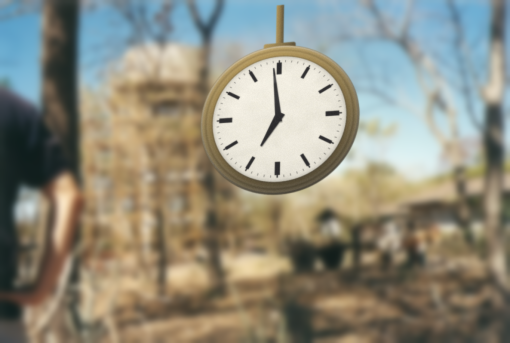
6.59
